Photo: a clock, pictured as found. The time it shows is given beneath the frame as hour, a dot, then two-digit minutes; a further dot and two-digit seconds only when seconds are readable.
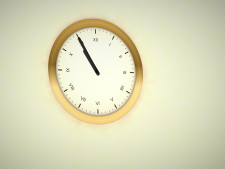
10.55
